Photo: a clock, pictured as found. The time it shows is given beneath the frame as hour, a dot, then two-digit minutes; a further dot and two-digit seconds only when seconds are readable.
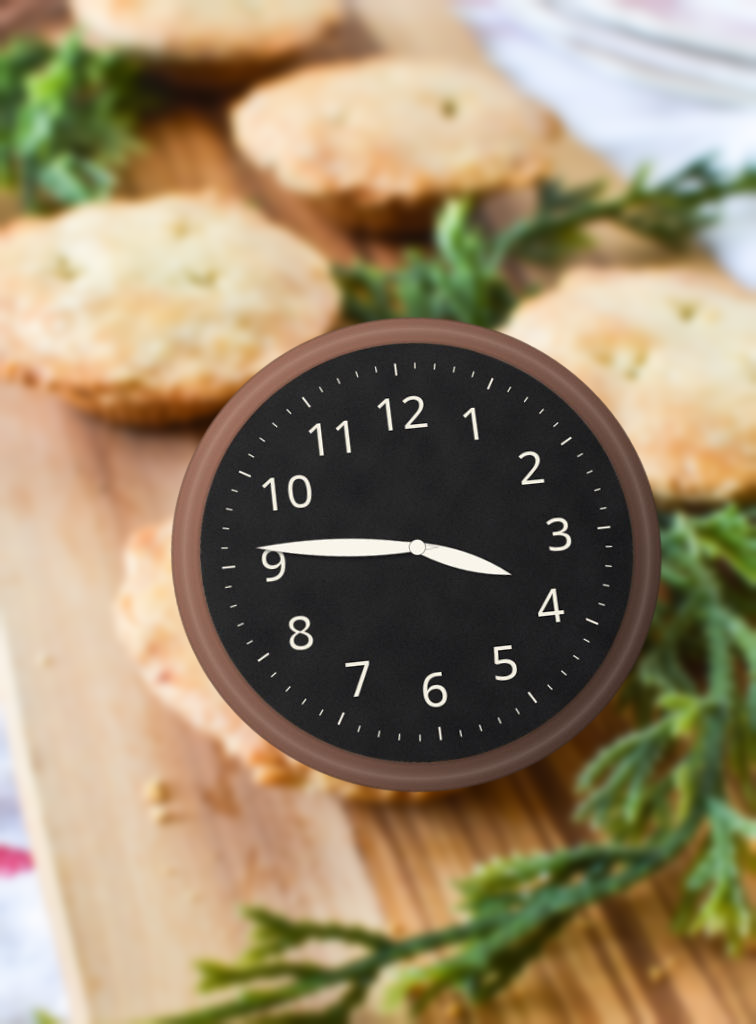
3.46
